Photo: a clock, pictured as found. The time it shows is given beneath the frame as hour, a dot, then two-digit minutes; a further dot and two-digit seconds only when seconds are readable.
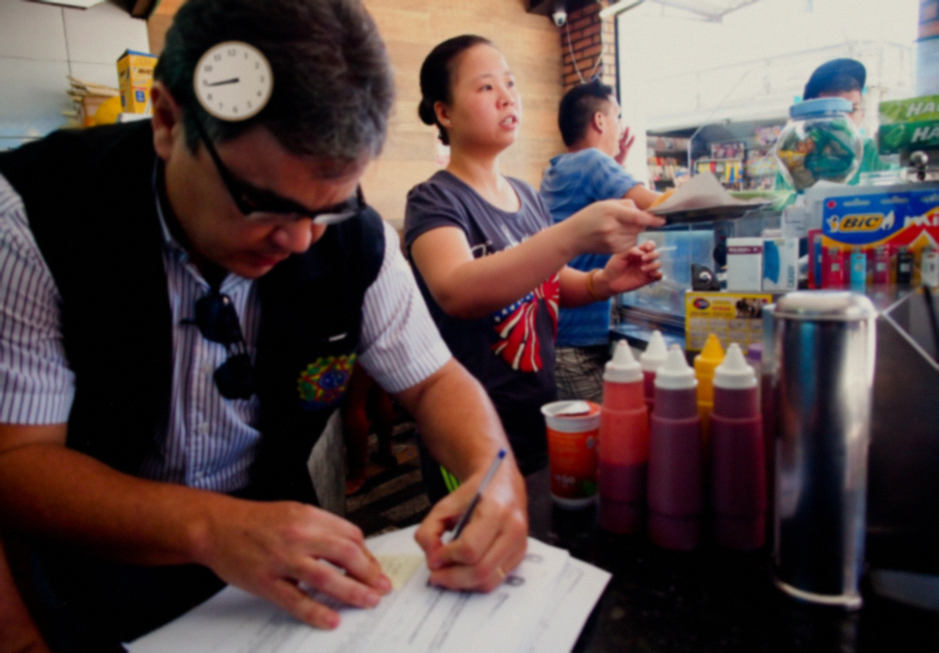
8.44
